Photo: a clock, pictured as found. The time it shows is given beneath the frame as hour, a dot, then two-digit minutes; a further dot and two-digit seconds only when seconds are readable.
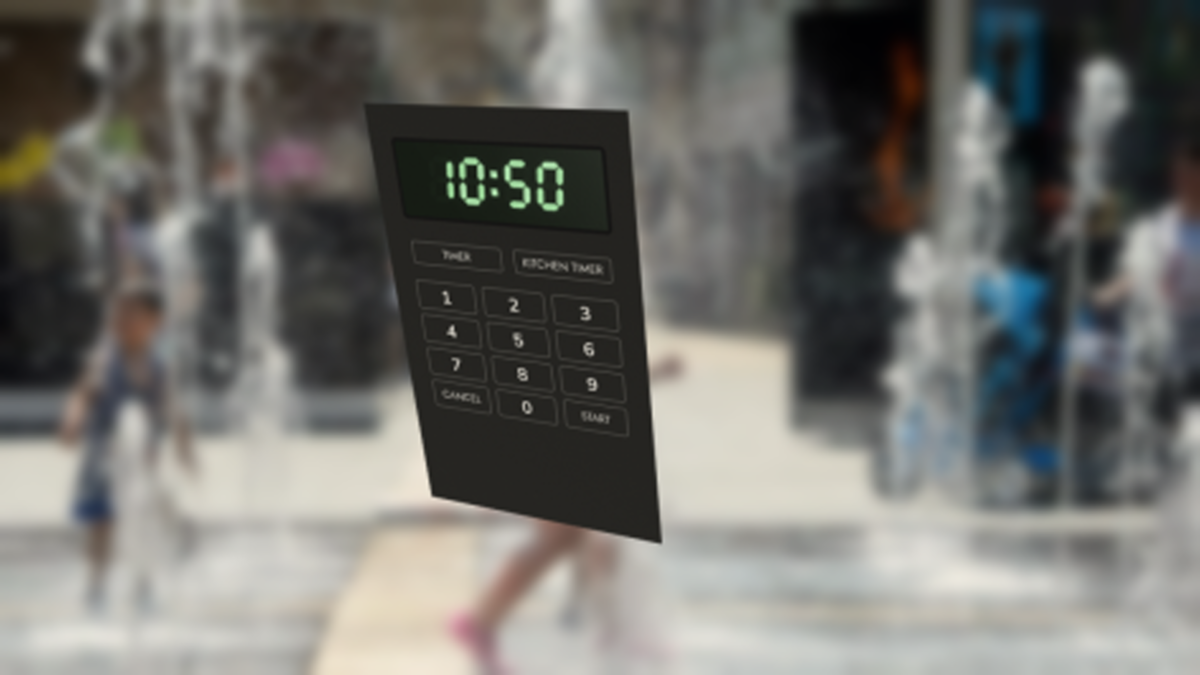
10.50
